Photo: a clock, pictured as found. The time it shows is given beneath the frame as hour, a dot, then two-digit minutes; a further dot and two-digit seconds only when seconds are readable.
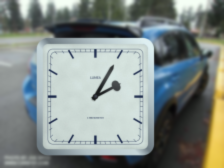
2.05
